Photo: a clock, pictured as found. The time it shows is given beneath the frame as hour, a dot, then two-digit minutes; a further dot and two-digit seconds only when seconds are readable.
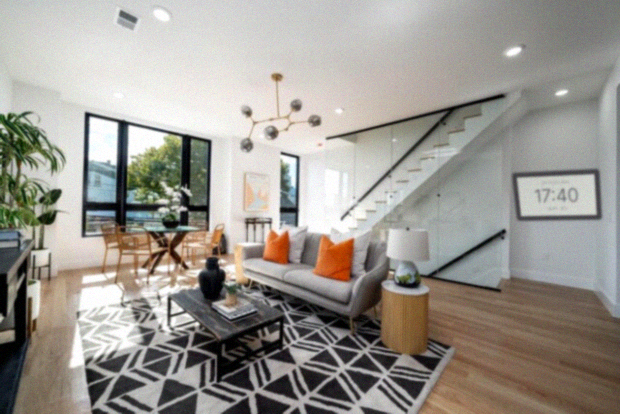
17.40
